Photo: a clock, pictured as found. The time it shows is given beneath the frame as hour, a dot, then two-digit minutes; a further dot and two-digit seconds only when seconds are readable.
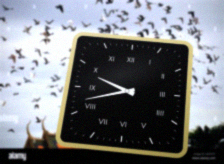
9.42
